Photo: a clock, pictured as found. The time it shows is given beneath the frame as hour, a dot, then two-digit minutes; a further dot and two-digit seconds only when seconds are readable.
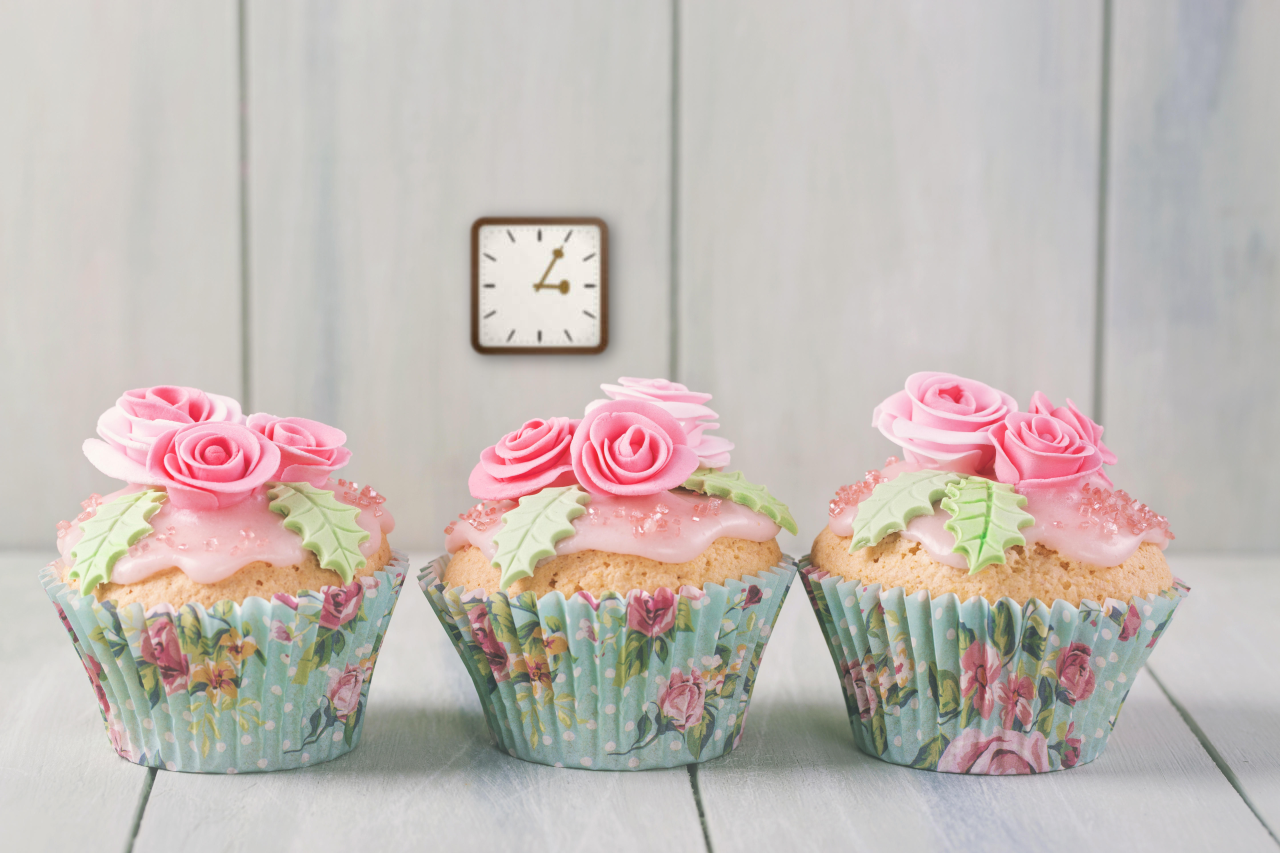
3.05
